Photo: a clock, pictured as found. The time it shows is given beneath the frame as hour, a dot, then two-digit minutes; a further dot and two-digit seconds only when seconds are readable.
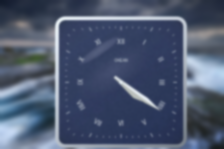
4.21
